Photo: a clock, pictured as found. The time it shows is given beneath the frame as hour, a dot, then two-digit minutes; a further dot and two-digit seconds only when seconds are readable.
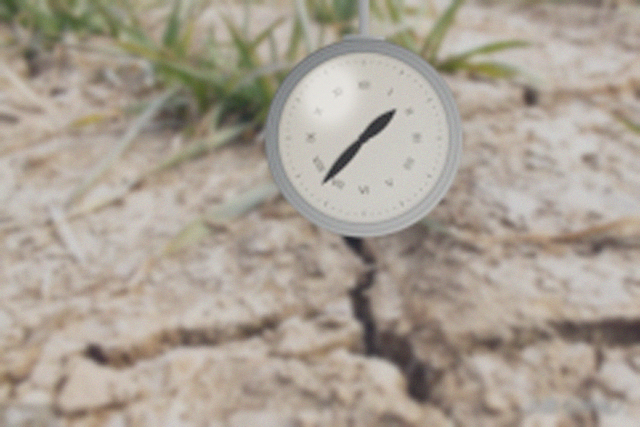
1.37
